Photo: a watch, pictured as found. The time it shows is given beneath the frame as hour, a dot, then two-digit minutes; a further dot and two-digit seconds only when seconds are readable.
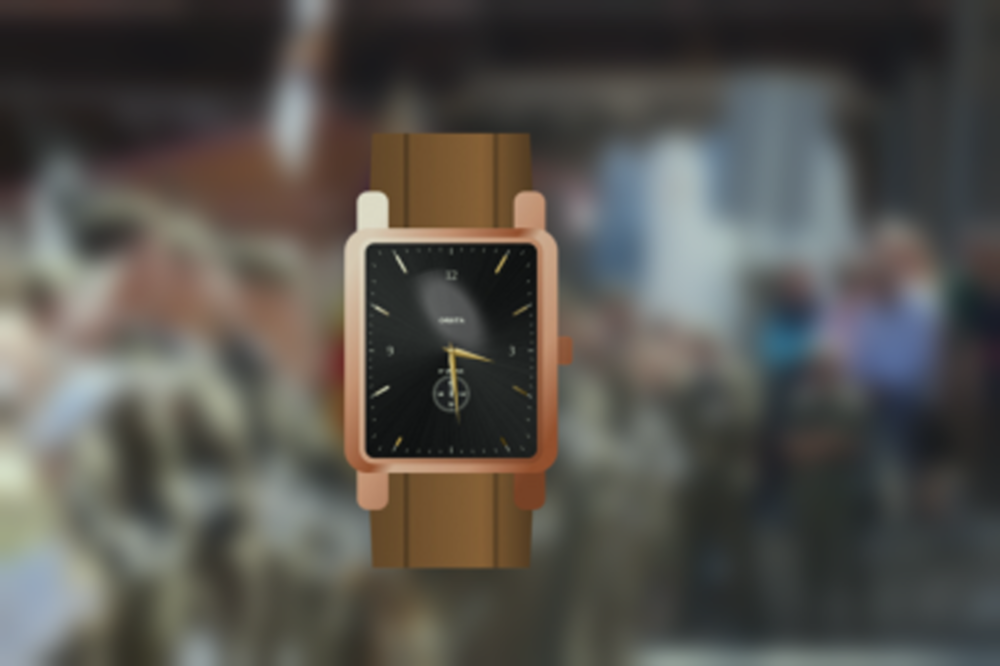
3.29
